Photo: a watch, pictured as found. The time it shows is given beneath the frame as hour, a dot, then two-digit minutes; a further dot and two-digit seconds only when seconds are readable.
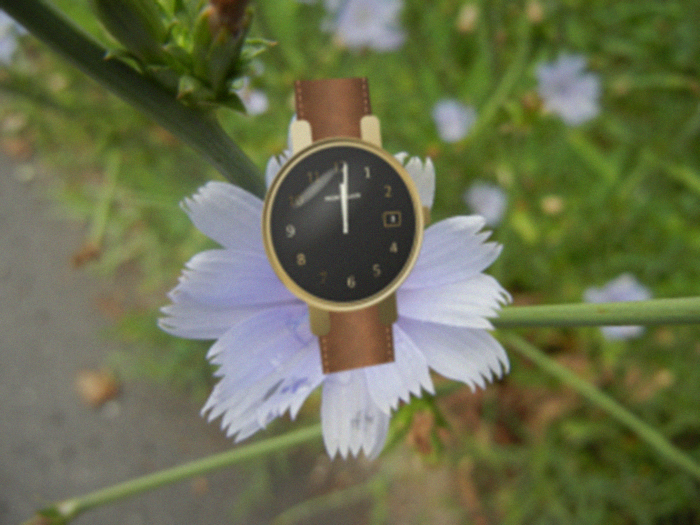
12.01
